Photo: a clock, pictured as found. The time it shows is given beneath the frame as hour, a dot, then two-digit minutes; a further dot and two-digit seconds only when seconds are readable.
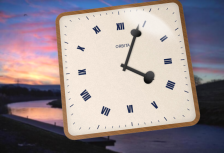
4.04
